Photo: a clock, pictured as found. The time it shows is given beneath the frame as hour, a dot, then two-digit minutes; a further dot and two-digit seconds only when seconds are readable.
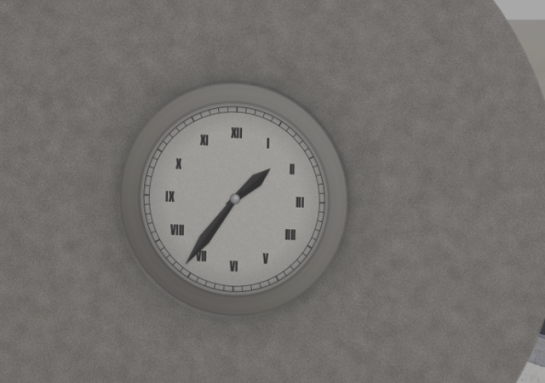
1.36
